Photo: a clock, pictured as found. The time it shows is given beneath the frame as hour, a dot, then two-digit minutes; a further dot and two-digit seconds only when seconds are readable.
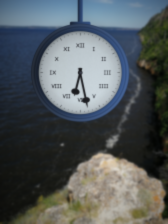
6.28
